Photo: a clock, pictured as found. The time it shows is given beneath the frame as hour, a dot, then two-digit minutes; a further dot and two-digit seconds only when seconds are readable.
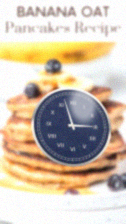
2.57
